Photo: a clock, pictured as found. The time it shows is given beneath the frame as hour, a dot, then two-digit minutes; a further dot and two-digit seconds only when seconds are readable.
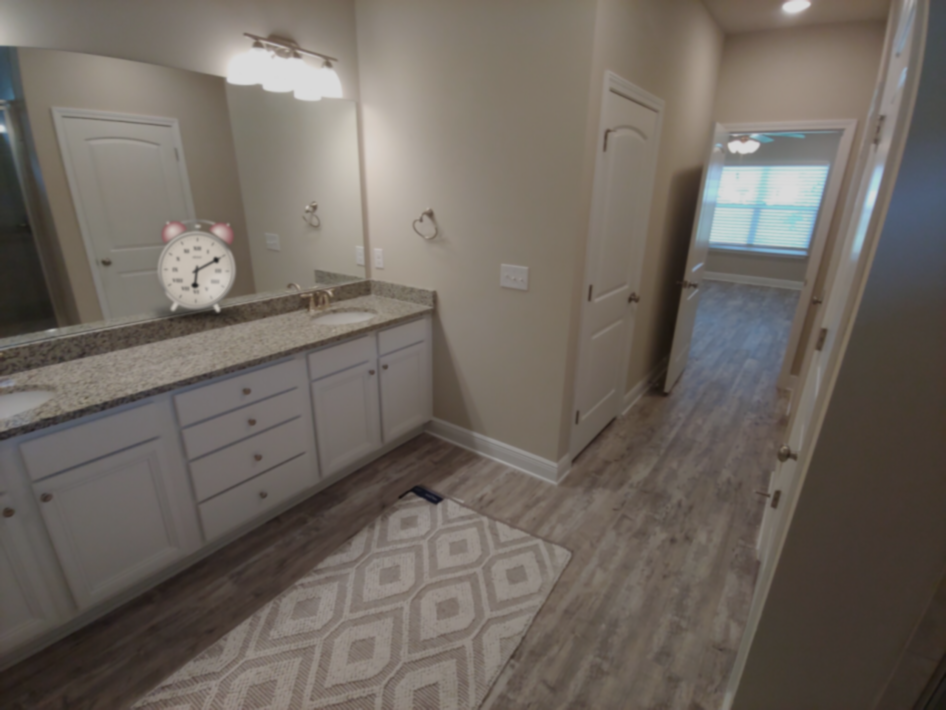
6.10
